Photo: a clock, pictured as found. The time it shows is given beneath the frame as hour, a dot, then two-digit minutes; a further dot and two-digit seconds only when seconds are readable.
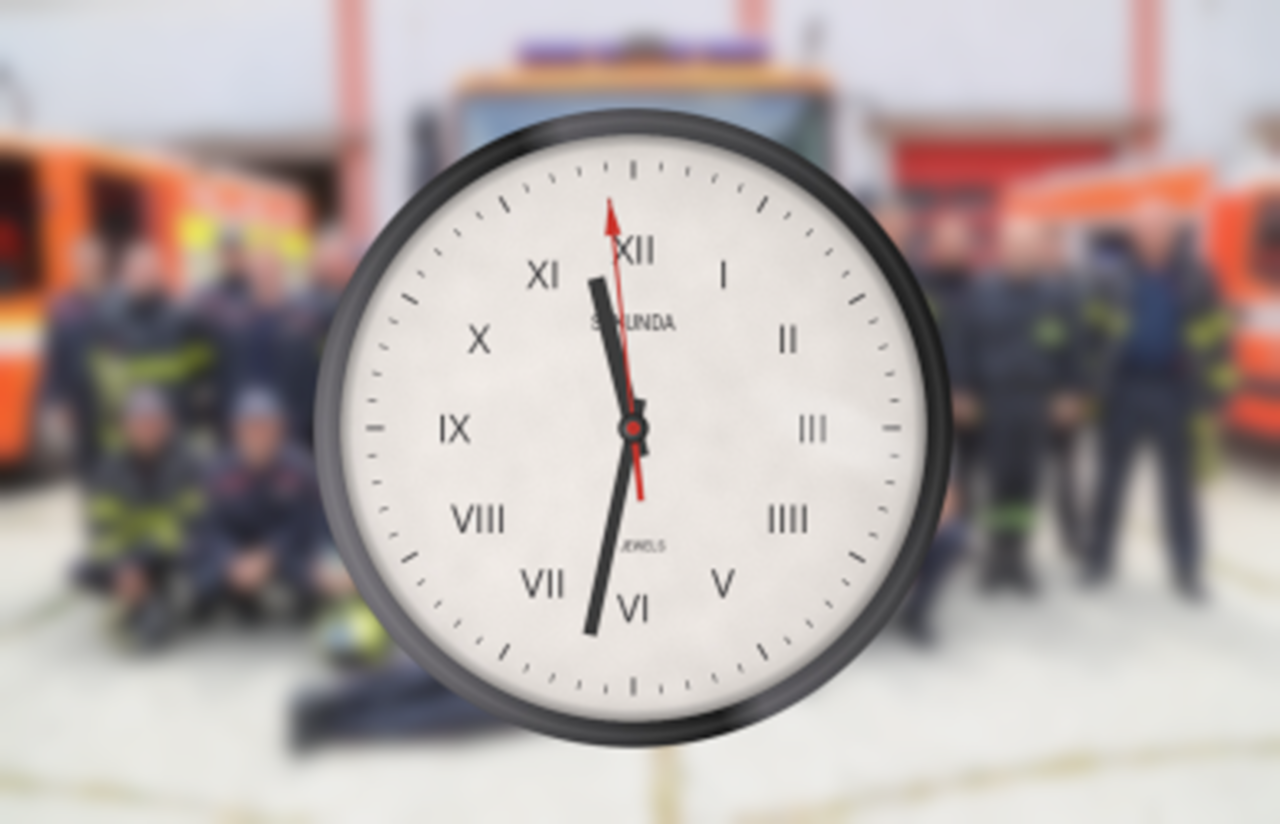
11.31.59
